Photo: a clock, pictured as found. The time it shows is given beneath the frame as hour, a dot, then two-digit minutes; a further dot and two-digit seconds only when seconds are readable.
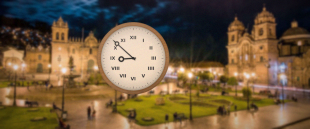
8.52
